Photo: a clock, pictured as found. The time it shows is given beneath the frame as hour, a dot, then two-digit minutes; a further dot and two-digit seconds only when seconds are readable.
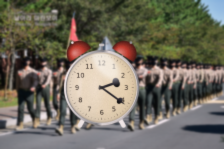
2.21
